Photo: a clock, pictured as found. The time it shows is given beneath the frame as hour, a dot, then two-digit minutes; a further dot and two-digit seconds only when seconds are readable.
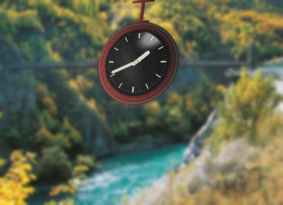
1.41
